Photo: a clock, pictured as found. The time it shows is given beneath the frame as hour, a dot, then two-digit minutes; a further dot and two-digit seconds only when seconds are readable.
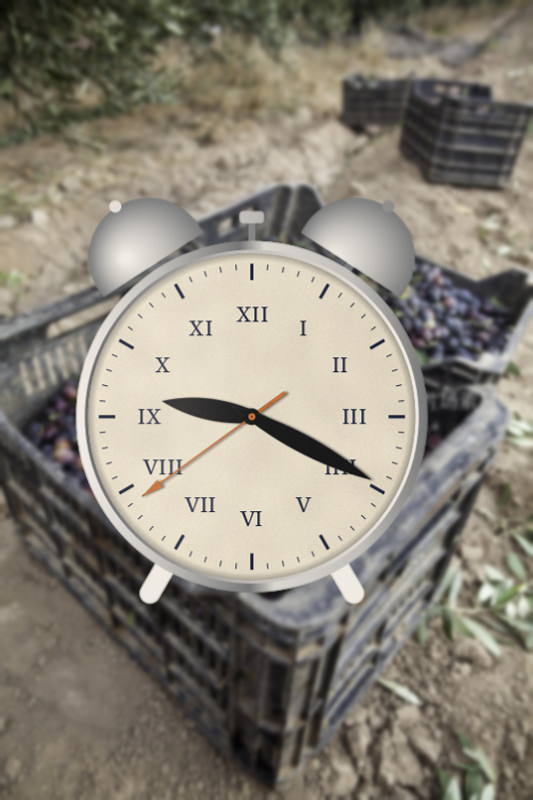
9.19.39
